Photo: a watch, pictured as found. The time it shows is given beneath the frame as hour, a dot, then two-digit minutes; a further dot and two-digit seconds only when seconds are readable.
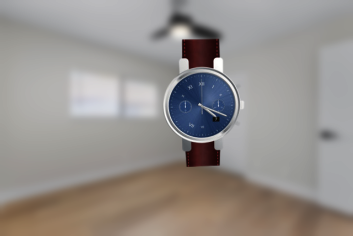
4.19
